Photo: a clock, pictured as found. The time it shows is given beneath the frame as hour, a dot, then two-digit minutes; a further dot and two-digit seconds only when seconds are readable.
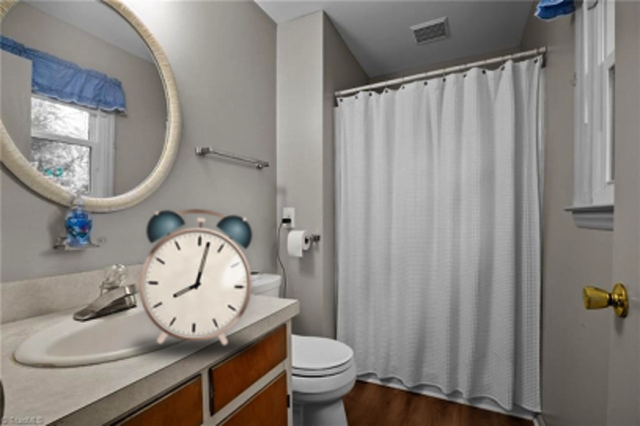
8.02
